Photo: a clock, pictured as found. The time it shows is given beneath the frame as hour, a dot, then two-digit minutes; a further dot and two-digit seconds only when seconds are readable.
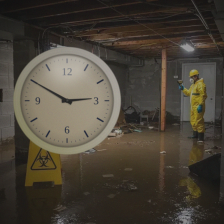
2.50
